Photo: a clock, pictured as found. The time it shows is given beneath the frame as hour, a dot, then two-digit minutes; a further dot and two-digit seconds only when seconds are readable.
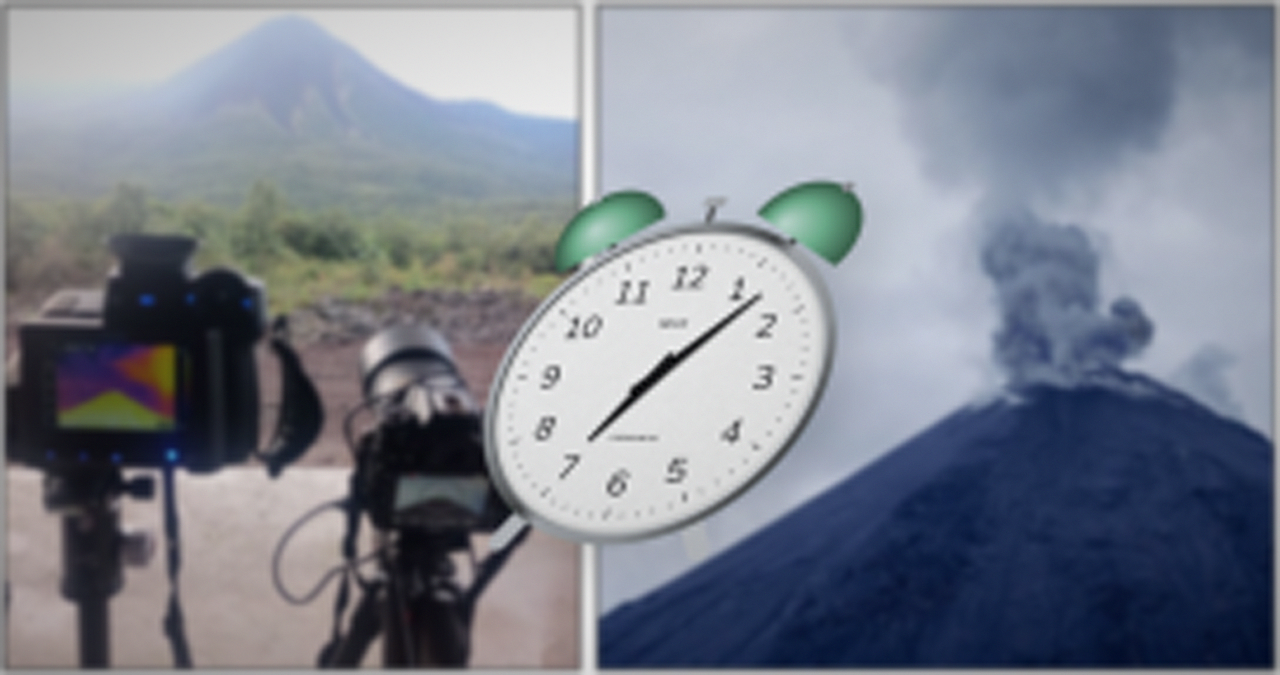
7.07
